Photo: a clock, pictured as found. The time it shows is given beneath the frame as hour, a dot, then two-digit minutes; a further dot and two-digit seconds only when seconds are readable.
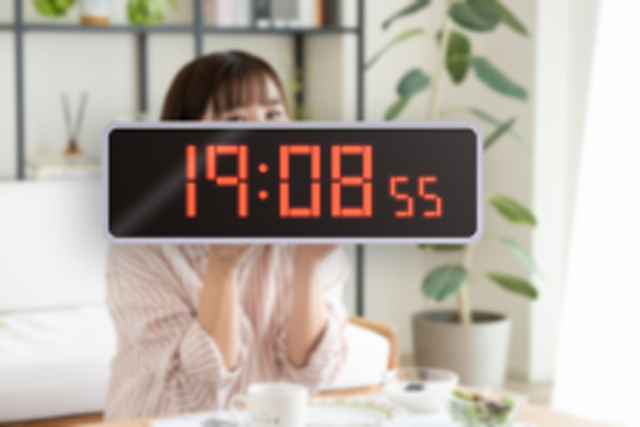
19.08.55
